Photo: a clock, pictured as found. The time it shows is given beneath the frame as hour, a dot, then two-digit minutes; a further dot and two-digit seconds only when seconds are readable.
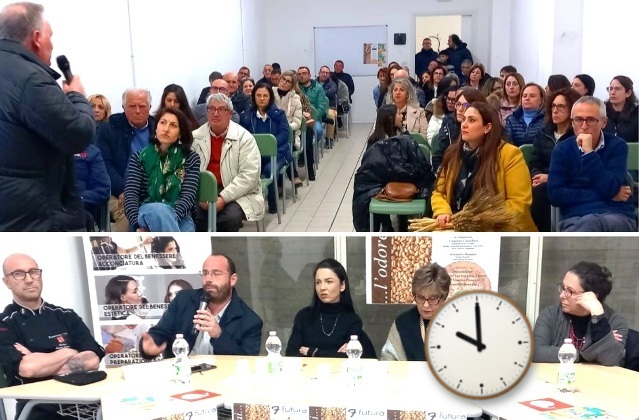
10.00
